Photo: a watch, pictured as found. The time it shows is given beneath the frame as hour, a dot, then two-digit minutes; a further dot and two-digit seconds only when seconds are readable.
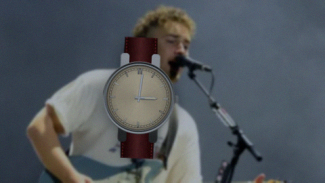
3.01
